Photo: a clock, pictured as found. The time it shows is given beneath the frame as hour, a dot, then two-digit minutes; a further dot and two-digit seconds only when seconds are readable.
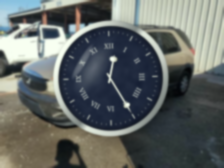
12.25
